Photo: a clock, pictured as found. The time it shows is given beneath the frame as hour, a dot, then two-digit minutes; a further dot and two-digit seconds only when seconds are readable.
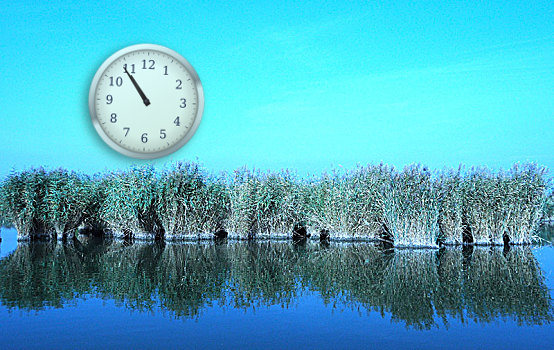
10.54
